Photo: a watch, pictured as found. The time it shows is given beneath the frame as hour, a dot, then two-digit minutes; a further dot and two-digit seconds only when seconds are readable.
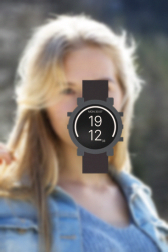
19.12
